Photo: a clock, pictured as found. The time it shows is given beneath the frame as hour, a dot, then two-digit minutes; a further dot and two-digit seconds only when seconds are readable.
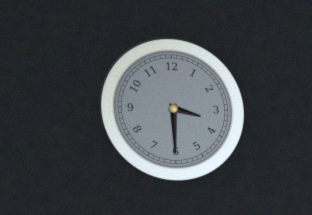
3.30
